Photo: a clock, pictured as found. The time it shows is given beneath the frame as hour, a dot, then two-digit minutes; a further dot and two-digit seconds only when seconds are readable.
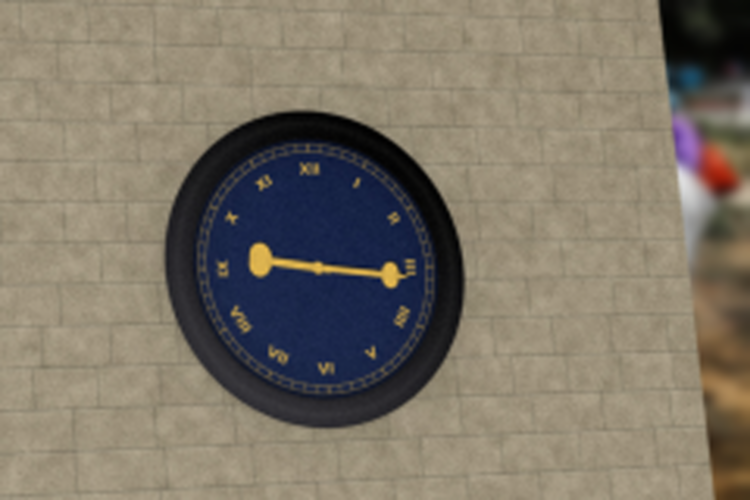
9.16
